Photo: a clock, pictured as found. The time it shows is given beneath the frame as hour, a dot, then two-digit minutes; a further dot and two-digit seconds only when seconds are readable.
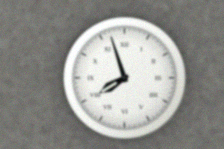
7.57
